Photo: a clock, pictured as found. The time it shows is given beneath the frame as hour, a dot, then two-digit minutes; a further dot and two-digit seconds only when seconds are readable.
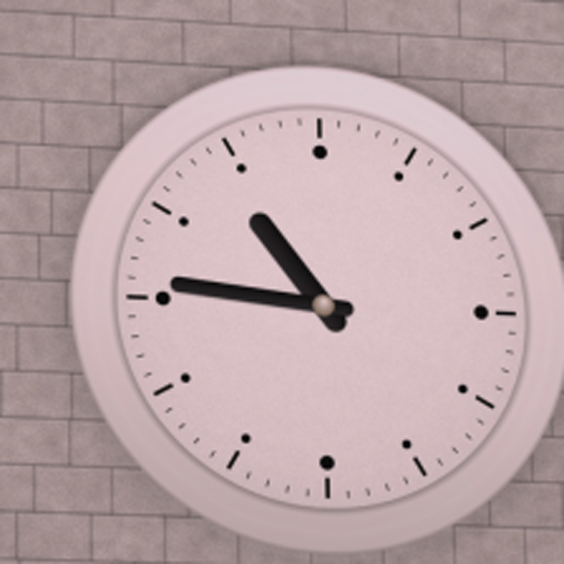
10.46
